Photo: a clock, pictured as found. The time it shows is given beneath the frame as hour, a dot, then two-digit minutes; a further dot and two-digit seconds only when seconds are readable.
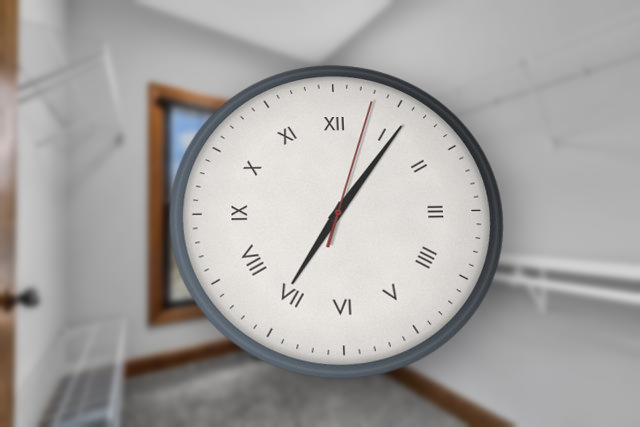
7.06.03
